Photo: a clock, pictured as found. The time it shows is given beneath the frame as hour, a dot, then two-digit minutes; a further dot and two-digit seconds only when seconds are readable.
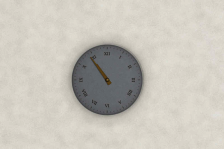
10.54
